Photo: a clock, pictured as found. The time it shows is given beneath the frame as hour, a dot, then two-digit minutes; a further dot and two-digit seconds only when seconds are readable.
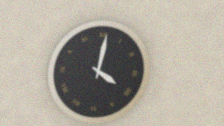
4.01
